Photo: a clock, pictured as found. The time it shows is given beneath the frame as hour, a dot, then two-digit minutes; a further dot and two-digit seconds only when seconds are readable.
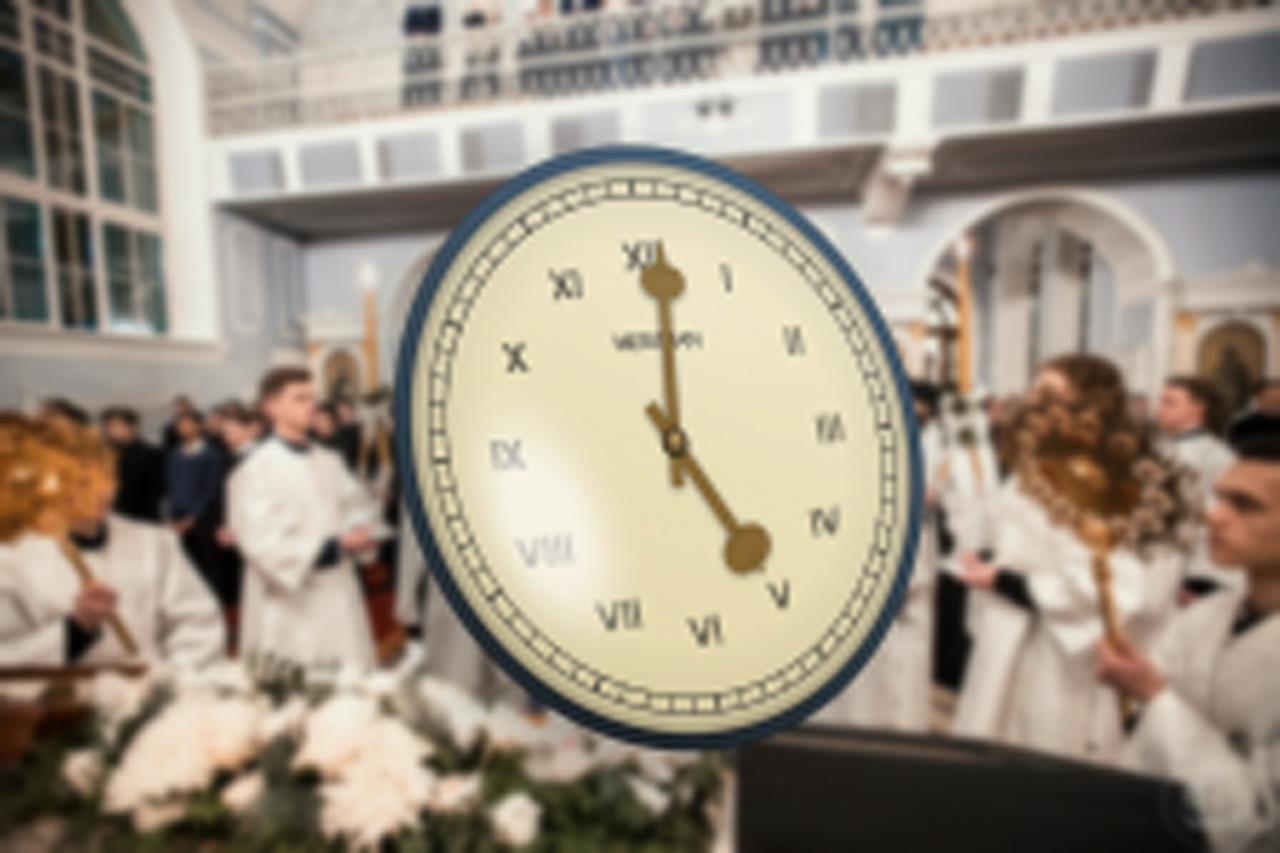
5.01
